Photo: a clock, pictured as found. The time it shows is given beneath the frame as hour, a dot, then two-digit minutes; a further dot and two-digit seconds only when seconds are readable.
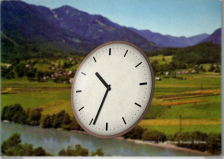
10.34
